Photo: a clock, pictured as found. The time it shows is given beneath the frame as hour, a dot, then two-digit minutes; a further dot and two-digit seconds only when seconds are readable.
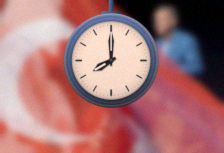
8.00
